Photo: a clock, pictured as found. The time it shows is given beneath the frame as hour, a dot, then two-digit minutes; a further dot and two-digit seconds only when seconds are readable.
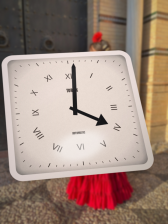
4.01
